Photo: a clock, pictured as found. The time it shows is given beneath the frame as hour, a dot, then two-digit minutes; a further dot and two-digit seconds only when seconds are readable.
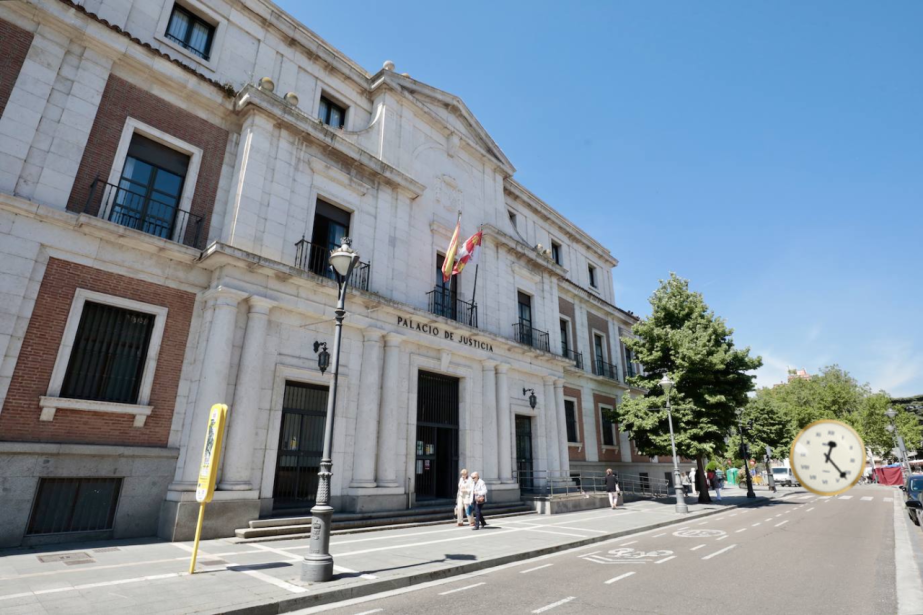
12.22
